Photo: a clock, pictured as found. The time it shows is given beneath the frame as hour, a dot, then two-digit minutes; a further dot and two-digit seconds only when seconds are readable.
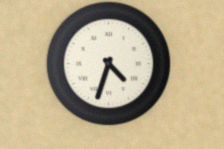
4.33
